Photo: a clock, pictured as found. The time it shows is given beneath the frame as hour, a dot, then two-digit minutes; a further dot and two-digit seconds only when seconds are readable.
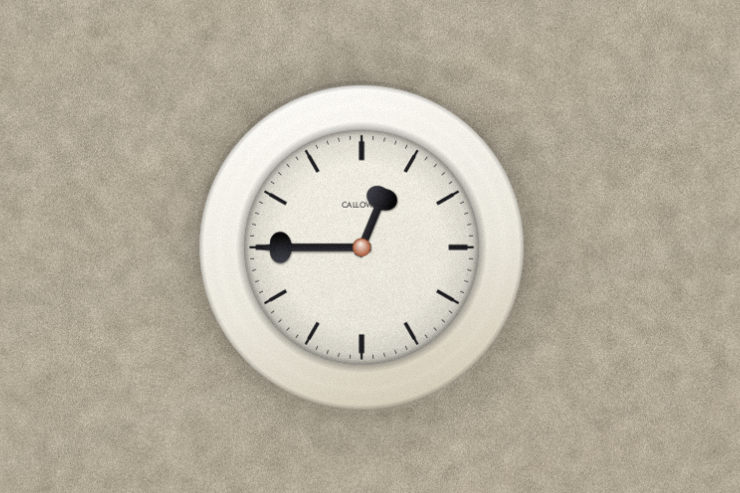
12.45
